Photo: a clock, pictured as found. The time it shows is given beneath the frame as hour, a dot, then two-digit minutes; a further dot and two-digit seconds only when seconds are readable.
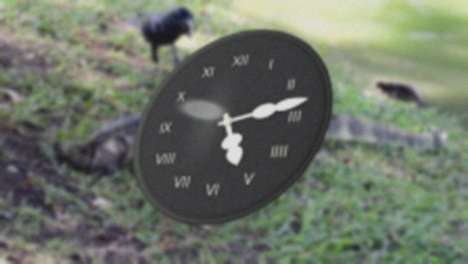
5.13
